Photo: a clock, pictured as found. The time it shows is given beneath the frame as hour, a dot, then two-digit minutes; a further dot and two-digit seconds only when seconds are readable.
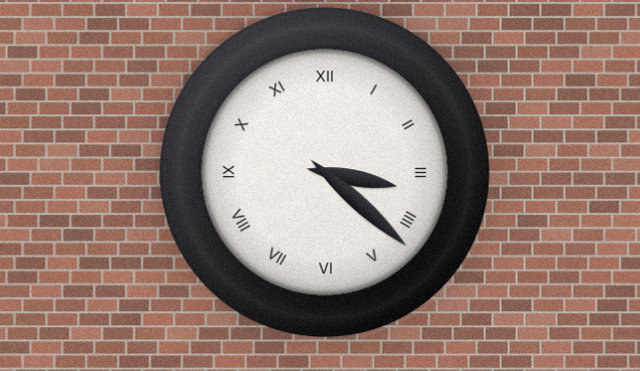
3.22
